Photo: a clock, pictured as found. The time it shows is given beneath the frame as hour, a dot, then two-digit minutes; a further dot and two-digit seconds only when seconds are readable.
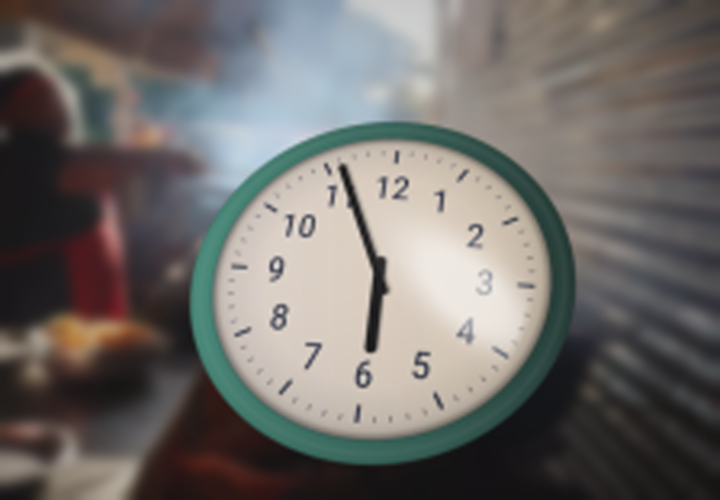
5.56
